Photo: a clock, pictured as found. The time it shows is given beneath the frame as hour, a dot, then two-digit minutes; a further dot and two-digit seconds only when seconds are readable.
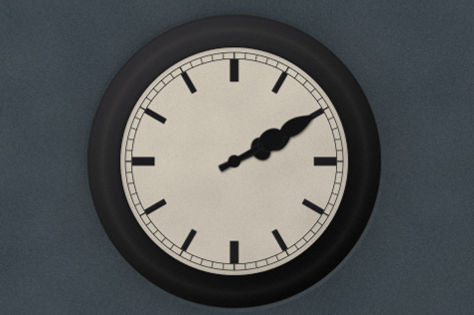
2.10
